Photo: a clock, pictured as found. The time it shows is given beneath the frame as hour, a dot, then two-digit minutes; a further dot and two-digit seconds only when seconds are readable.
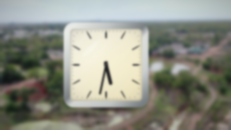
5.32
